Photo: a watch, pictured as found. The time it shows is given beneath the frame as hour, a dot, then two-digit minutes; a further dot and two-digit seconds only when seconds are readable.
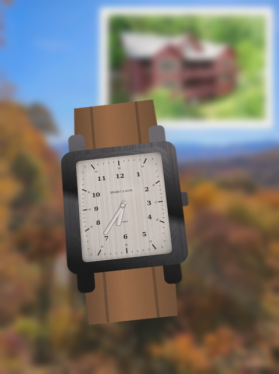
6.36
